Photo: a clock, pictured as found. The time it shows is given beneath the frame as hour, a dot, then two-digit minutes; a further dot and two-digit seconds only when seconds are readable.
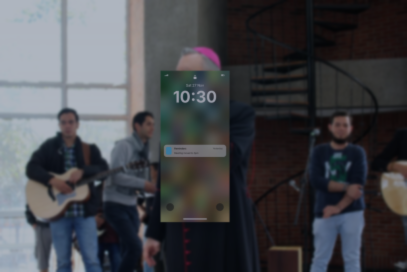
10.30
